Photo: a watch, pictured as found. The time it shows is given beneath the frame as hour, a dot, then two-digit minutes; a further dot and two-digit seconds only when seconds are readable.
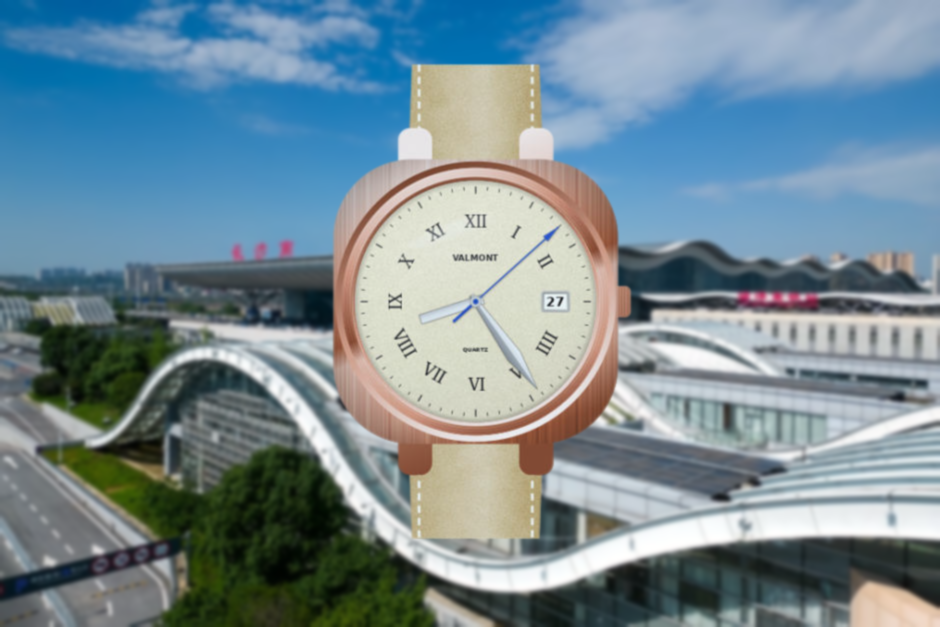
8.24.08
